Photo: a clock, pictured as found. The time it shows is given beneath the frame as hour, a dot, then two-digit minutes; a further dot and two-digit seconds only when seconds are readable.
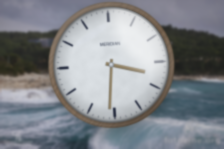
3.31
